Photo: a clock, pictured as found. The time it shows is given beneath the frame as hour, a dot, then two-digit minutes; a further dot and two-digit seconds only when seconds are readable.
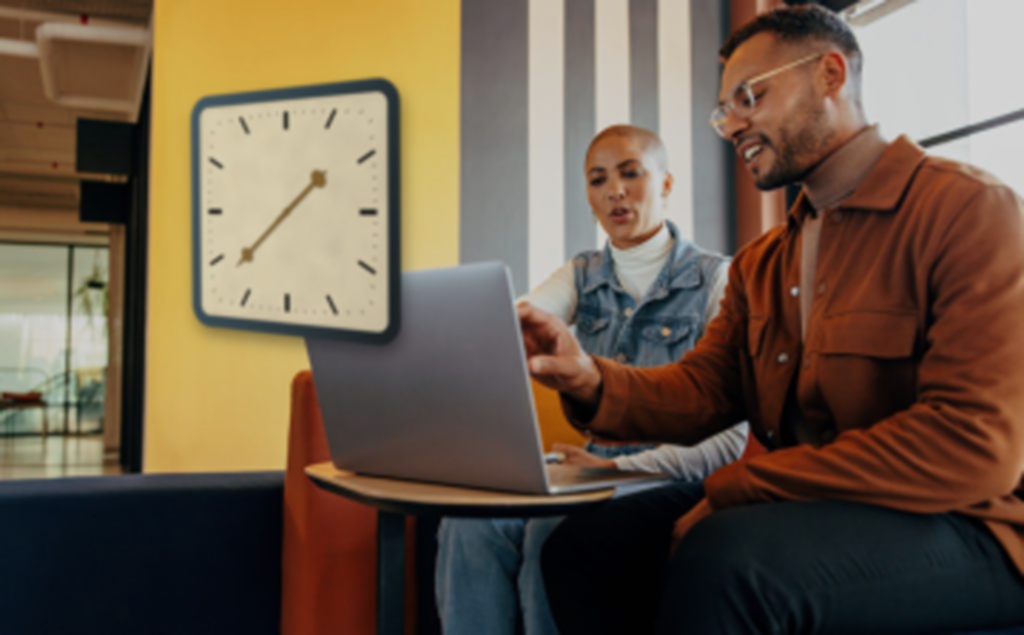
1.38
